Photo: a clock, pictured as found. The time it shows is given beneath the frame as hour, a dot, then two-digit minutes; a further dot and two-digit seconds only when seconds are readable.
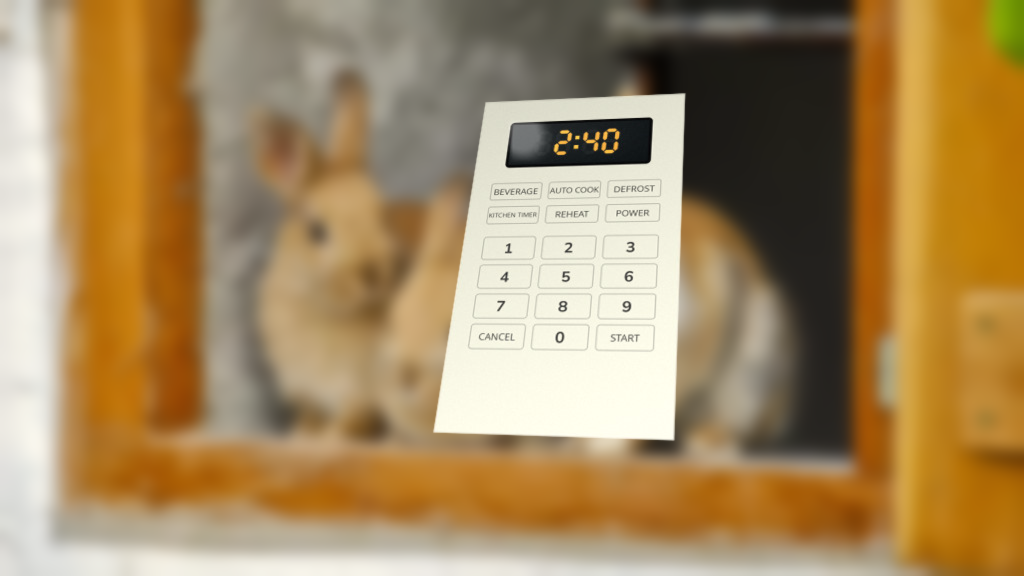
2.40
